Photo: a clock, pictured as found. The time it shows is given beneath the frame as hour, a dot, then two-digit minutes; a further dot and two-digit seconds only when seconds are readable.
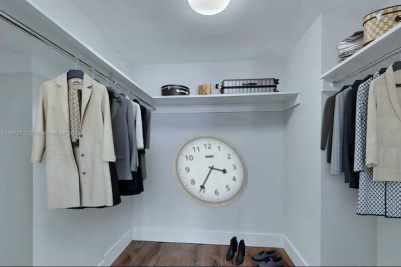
3.36
